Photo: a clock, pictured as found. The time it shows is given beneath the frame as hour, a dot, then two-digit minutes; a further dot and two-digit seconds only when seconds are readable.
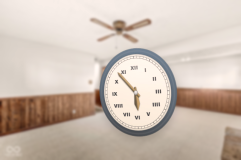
5.53
